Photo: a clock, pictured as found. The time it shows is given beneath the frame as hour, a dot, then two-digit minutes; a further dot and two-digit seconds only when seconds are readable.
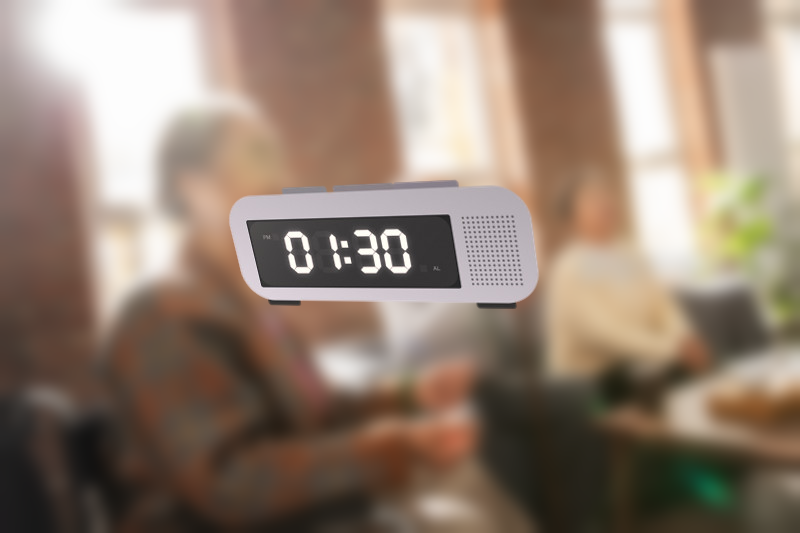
1.30
